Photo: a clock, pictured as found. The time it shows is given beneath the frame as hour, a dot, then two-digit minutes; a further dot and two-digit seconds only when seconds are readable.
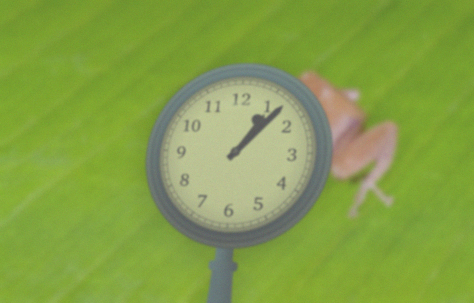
1.07
